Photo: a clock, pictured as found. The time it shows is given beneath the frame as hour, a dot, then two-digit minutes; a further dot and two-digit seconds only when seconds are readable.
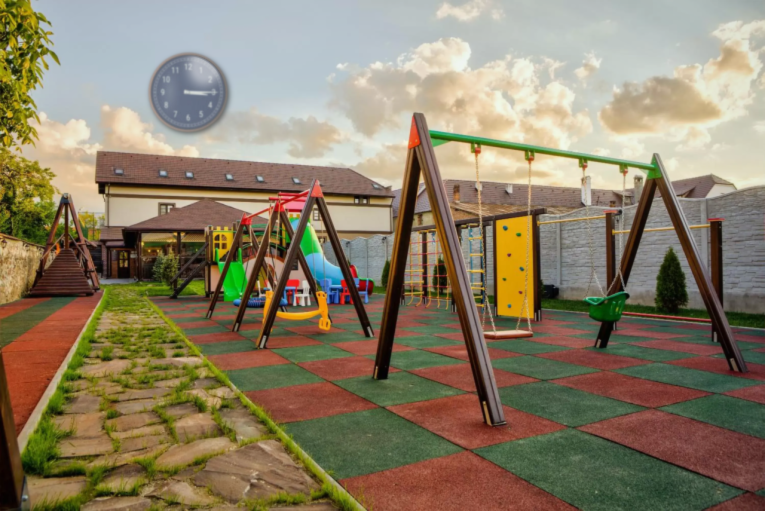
3.15
